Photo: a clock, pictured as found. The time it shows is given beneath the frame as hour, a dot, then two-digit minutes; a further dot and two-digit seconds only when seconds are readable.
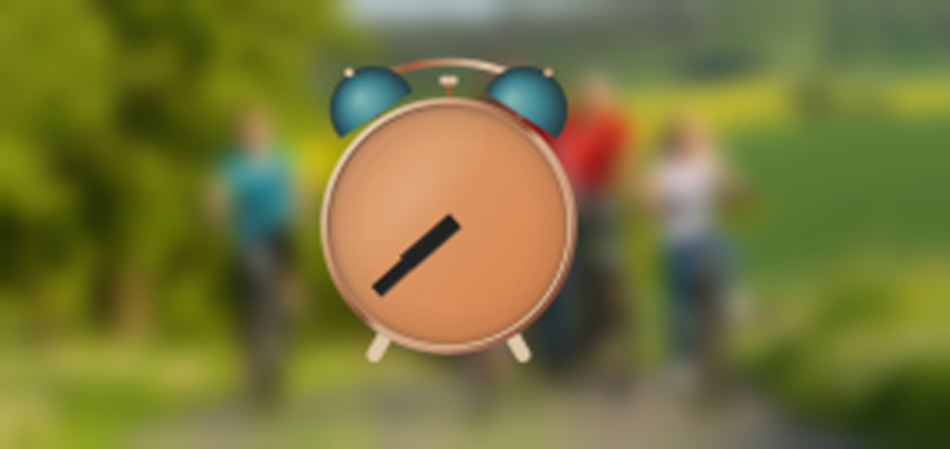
7.38
